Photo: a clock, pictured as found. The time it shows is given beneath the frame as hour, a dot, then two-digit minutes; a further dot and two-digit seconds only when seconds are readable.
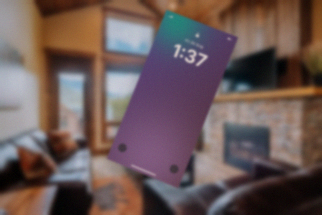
1.37
